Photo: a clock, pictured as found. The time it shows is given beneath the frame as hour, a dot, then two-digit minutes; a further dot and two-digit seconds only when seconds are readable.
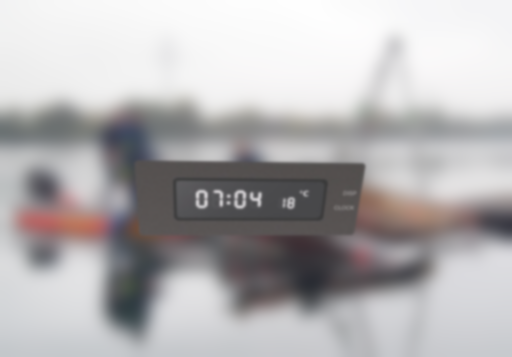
7.04
